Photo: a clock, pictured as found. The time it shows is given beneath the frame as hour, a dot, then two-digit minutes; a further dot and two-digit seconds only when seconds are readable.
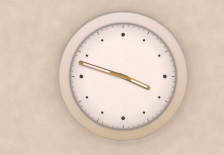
3.48
